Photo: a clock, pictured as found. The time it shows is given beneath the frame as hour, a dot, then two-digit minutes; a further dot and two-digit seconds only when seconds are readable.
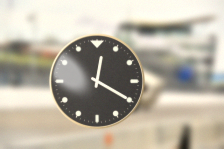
12.20
